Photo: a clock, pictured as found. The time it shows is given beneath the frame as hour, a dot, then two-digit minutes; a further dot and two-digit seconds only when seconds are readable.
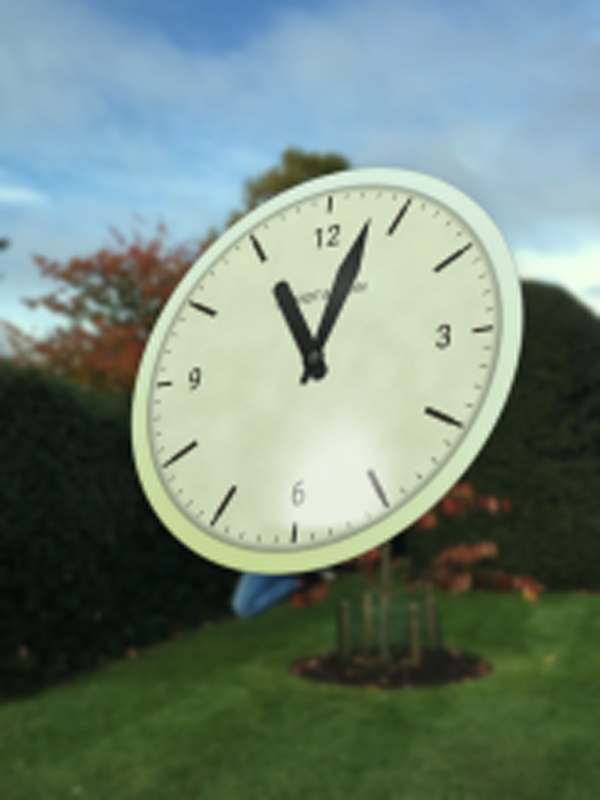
11.03
